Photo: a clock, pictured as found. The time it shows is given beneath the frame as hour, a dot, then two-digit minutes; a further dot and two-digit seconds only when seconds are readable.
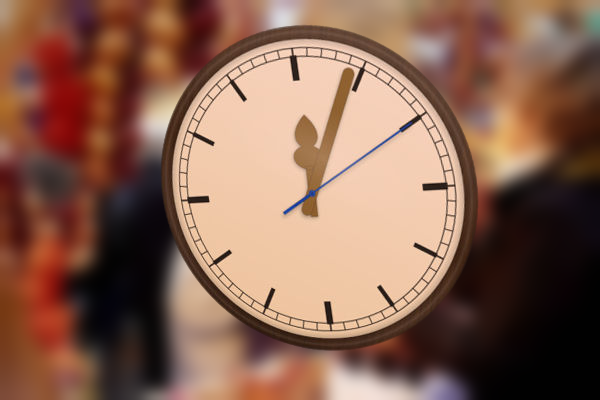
12.04.10
